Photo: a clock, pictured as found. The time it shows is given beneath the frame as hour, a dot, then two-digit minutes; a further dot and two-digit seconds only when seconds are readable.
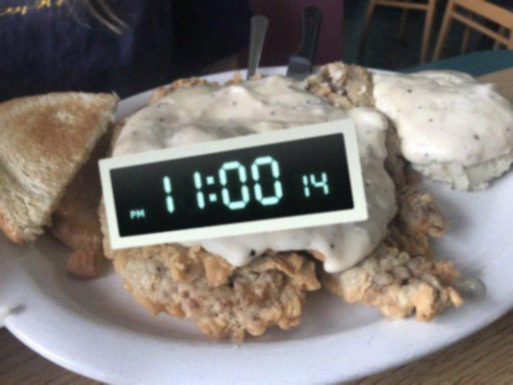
11.00.14
